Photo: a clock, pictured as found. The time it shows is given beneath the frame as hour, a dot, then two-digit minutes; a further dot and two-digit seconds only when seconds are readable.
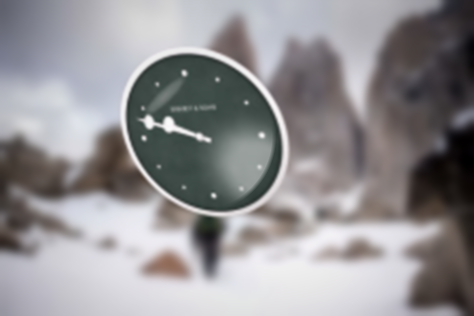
9.48
